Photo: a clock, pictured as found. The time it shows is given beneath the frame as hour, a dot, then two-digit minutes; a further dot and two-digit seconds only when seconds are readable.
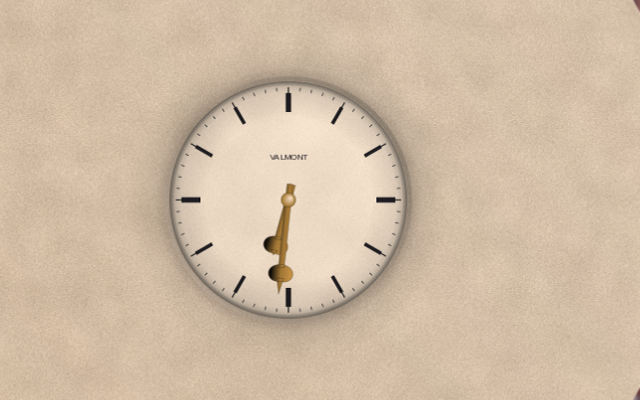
6.31
